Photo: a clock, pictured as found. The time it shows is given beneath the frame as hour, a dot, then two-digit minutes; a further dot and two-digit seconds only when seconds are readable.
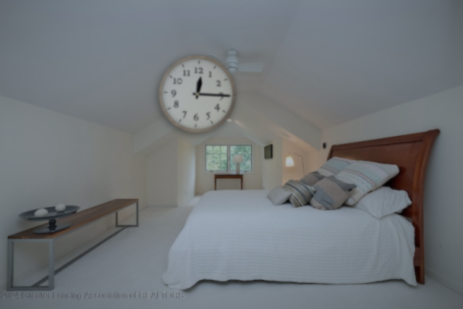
12.15
